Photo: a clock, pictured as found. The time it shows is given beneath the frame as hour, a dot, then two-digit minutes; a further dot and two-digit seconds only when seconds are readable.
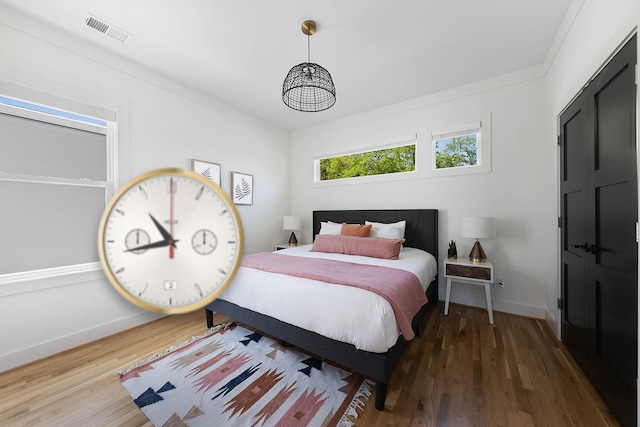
10.43
